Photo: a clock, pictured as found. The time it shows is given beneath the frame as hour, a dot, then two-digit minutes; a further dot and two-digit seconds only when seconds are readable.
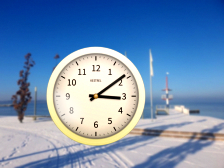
3.09
